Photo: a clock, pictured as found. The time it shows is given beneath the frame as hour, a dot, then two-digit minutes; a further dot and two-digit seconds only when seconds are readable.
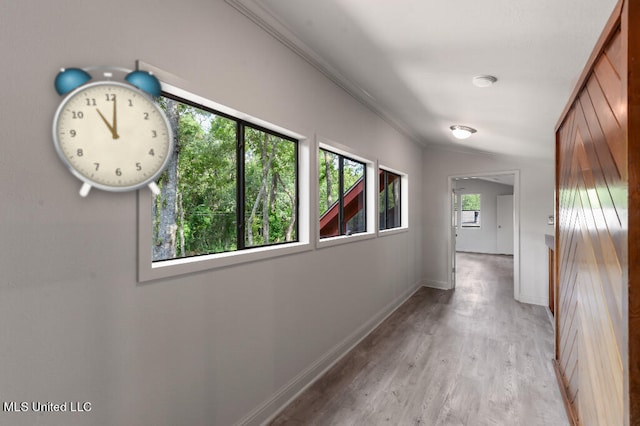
11.01
